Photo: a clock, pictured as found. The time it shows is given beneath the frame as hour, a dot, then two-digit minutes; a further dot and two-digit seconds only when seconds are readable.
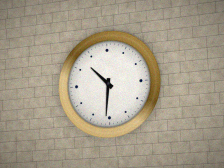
10.31
